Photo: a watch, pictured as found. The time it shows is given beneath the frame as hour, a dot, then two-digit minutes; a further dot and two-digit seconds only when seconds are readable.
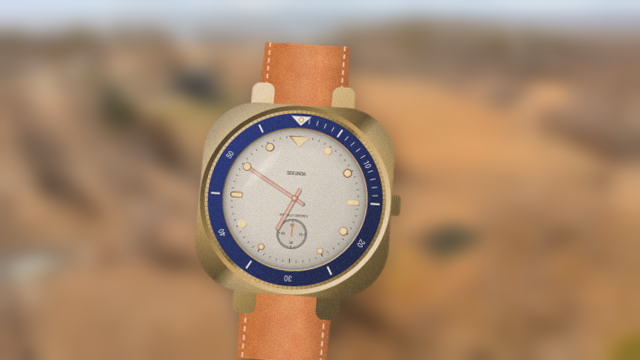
6.50
